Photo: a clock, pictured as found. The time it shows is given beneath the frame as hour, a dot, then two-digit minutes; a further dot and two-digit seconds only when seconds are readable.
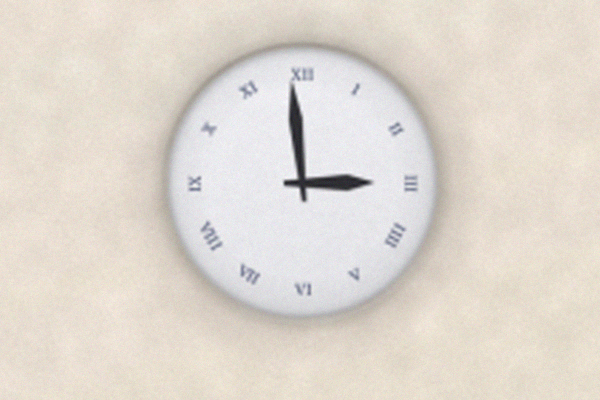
2.59
